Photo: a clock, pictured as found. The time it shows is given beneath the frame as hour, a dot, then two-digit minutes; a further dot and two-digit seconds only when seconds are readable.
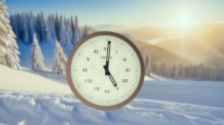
5.01
